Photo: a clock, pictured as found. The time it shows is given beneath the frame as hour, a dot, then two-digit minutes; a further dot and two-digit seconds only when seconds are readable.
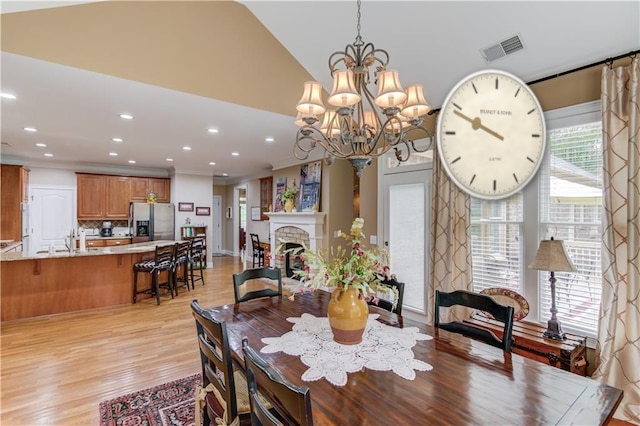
9.49
